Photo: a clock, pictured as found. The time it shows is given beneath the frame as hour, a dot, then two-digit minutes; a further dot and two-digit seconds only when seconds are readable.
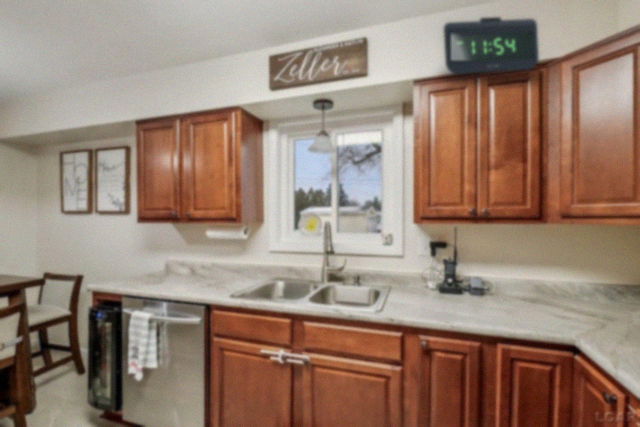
11.54
